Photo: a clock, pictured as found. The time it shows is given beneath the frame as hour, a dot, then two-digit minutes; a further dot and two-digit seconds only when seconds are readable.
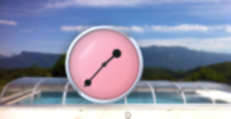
1.37
